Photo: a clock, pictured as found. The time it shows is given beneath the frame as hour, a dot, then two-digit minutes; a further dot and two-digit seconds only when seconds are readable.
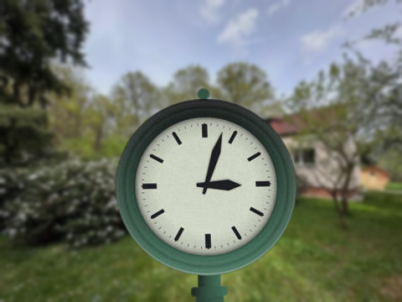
3.03
